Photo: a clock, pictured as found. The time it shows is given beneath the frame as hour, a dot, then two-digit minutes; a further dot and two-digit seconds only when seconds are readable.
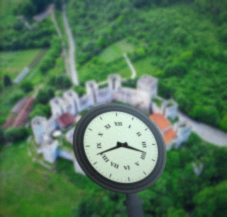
3.42
